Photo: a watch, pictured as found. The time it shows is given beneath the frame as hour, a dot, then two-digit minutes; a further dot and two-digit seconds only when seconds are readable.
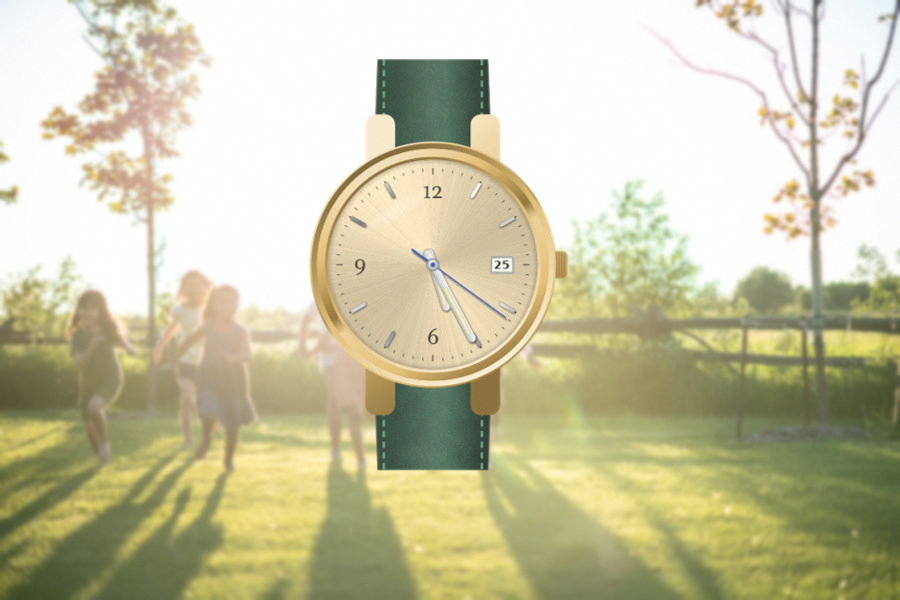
5.25.21
